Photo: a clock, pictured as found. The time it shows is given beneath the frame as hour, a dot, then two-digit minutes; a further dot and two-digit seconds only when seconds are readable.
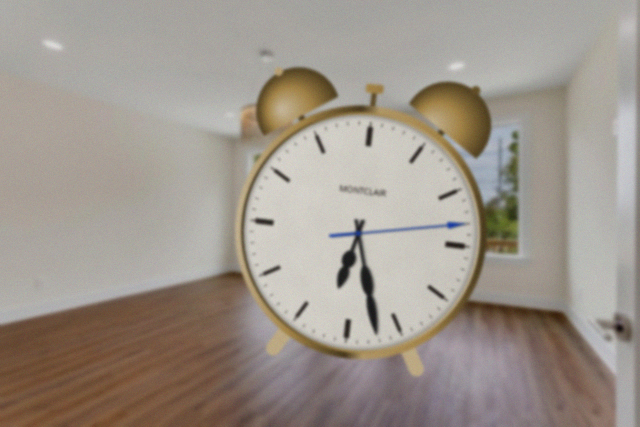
6.27.13
